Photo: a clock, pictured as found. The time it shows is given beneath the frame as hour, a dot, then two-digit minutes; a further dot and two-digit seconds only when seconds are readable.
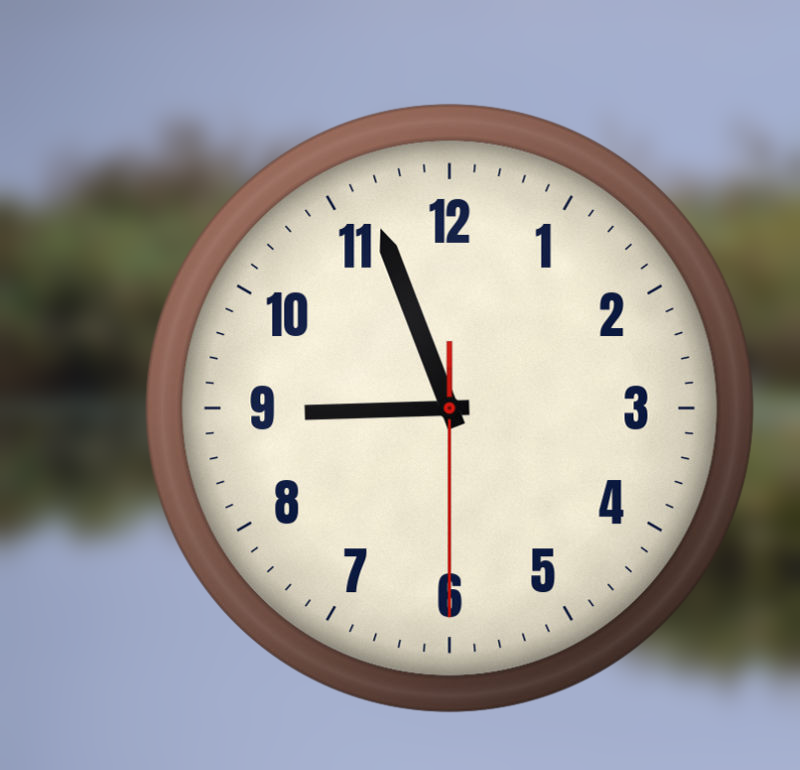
8.56.30
